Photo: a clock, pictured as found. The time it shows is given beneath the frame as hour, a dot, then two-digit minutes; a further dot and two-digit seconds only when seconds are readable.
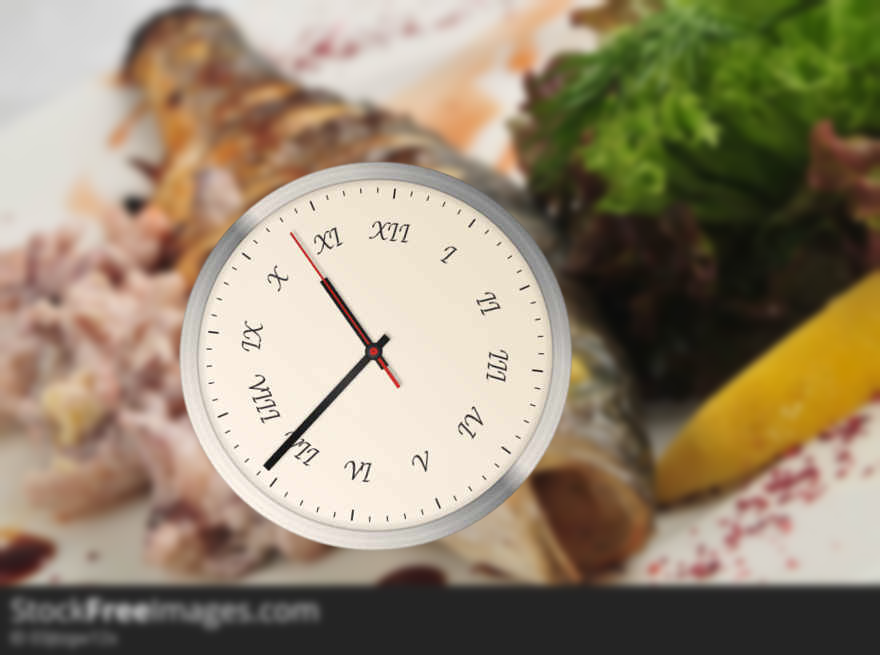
10.35.53
